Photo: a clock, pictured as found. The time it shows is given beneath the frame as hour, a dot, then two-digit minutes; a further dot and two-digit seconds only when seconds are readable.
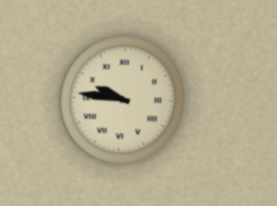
9.46
